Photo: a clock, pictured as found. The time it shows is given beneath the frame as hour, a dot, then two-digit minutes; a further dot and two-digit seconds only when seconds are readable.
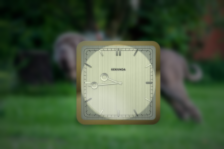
9.44
